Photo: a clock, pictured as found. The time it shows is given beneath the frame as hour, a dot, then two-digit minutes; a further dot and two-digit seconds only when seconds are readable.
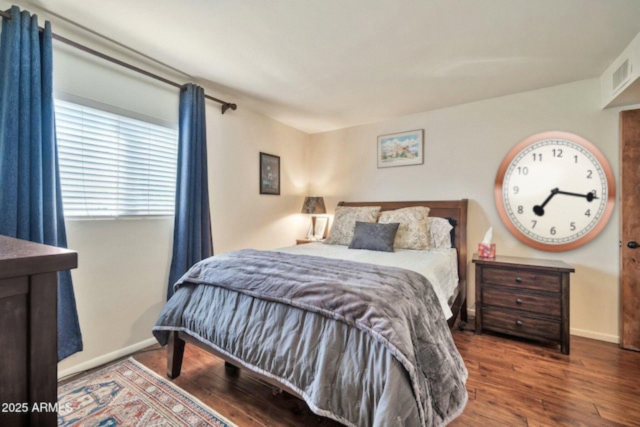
7.16
